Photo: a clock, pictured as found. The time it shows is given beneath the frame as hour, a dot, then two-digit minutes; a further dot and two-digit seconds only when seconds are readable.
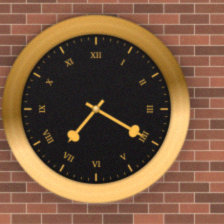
7.20
